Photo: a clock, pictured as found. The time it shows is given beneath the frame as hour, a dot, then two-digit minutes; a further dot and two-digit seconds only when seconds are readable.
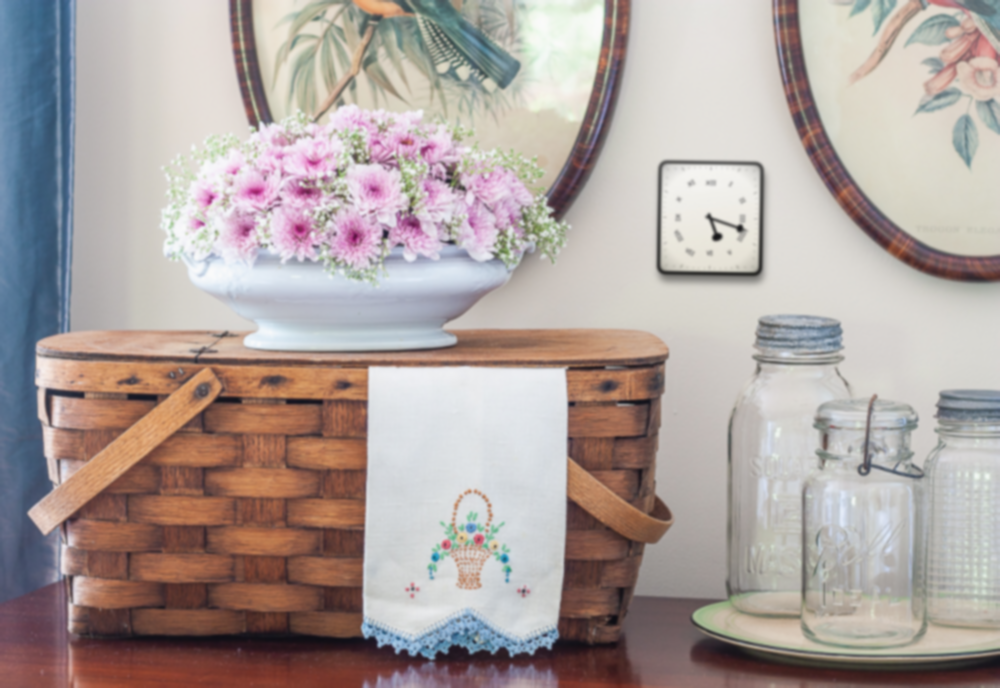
5.18
